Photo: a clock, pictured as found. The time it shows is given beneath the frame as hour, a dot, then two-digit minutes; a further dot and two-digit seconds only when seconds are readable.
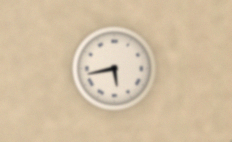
5.43
